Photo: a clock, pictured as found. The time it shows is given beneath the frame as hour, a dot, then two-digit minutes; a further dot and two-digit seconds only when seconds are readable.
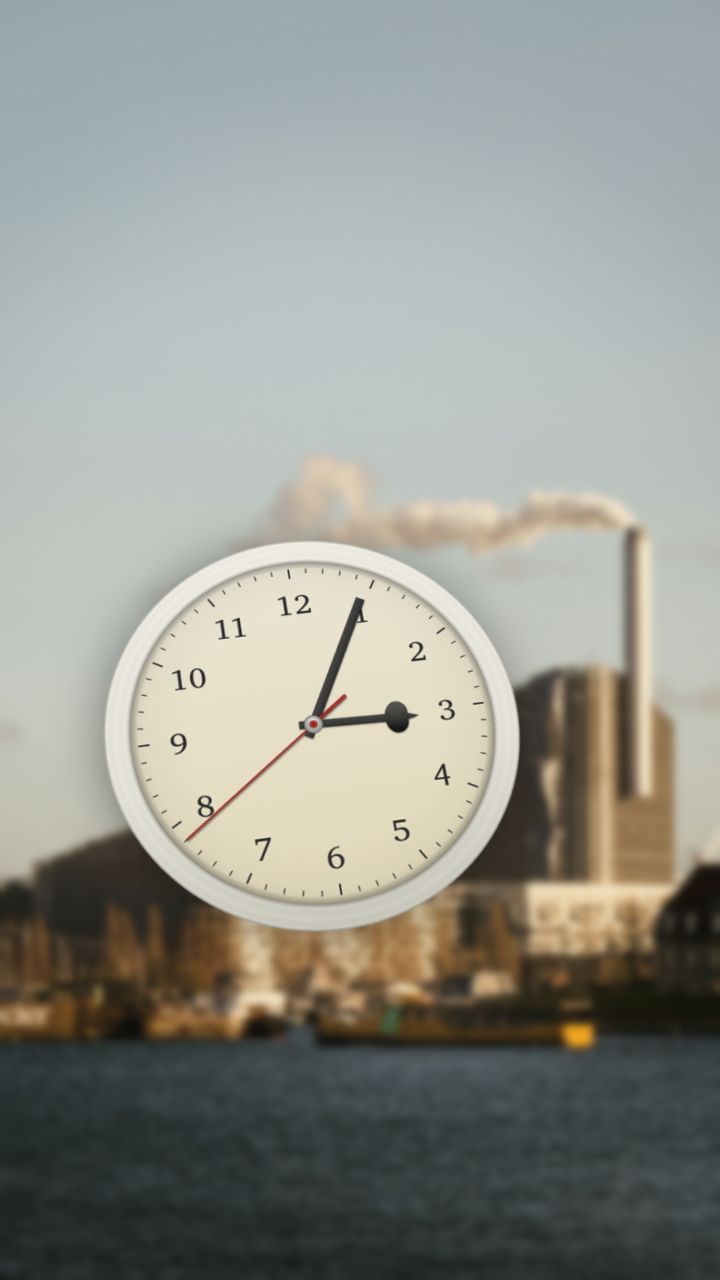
3.04.39
